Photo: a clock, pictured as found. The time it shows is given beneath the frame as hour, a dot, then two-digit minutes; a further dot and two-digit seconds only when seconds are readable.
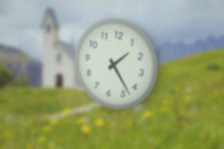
1.23
